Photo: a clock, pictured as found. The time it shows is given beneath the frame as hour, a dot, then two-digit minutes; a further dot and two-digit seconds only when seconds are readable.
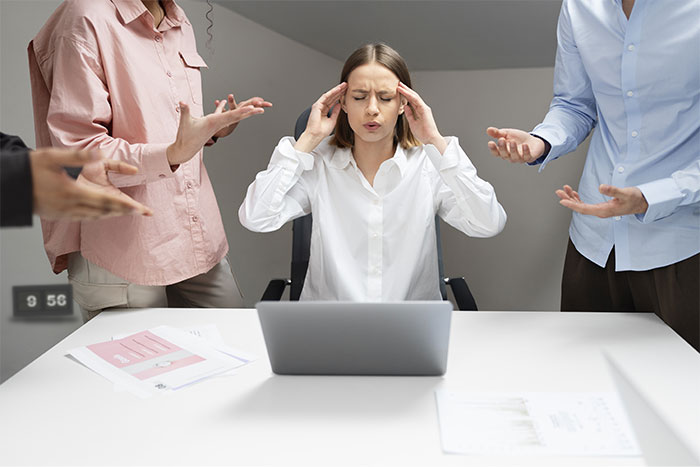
9.56
